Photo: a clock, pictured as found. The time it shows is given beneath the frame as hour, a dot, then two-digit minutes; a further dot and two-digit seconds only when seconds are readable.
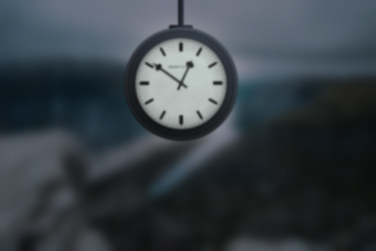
12.51
